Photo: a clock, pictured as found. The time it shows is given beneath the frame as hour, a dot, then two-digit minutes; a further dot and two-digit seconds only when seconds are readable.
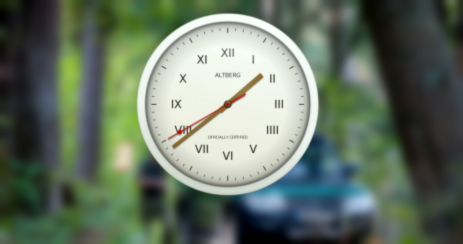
1.38.40
